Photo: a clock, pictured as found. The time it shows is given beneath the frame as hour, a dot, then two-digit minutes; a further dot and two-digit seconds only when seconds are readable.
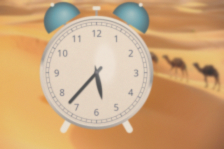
5.37
